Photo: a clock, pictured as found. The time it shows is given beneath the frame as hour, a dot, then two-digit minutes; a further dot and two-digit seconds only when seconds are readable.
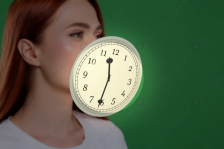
11.31
